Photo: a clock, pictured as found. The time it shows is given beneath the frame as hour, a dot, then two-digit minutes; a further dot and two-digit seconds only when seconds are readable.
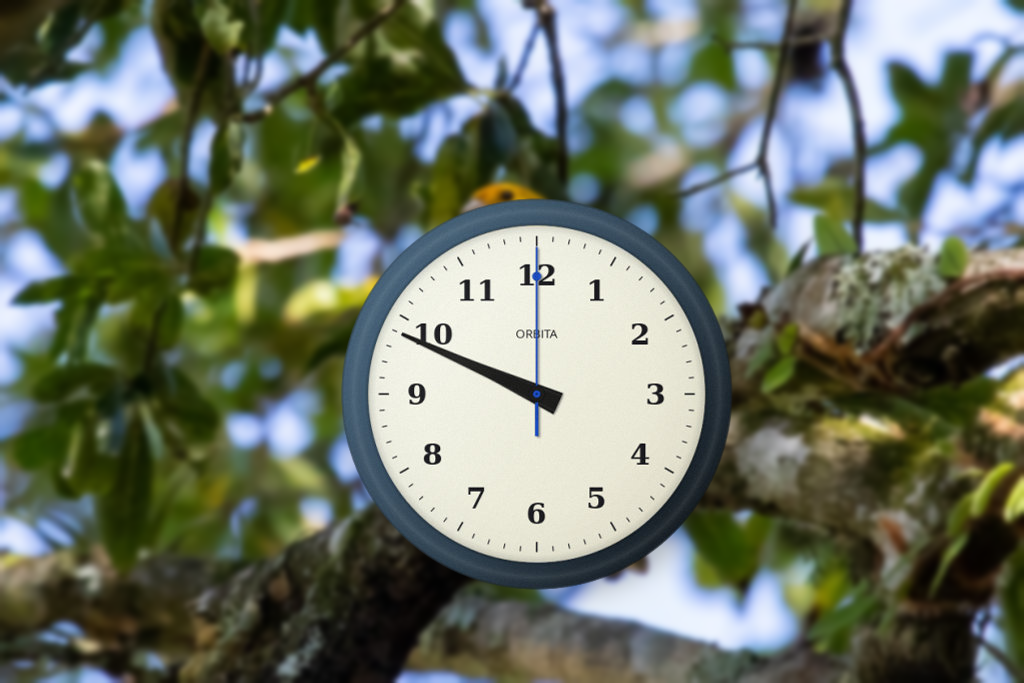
9.49.00
